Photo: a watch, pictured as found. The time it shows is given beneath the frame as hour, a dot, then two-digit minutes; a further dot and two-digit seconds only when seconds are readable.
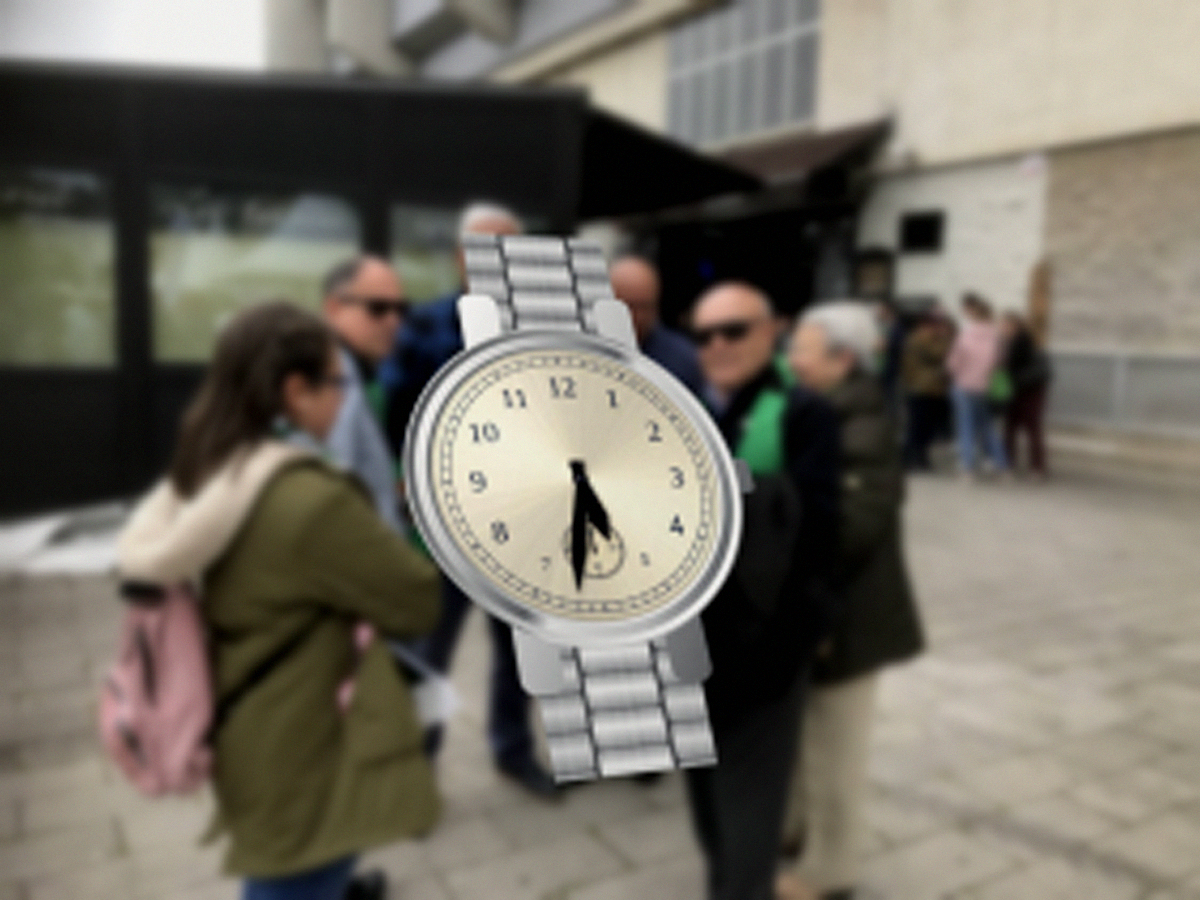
5.32
